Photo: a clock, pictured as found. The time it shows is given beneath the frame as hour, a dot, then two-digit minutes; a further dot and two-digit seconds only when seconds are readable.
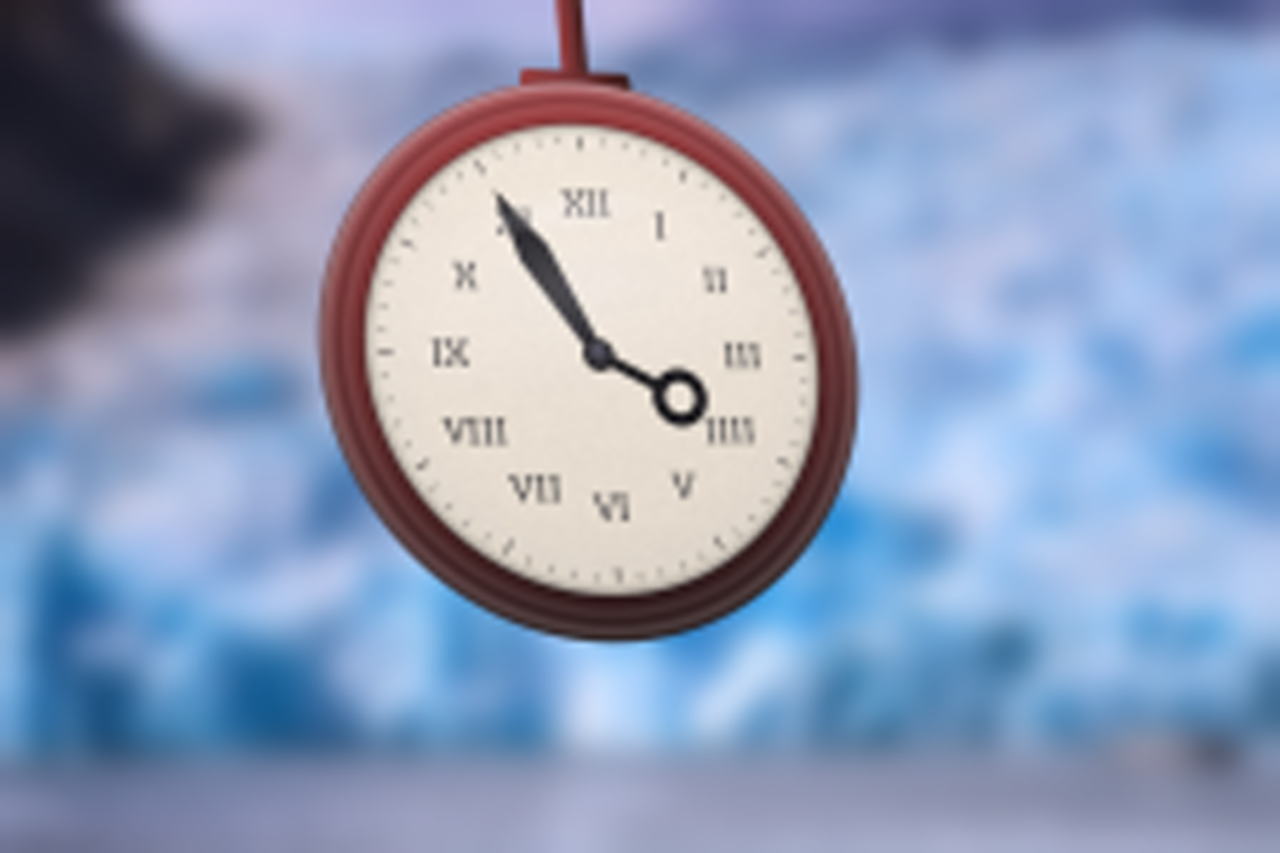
3.55
